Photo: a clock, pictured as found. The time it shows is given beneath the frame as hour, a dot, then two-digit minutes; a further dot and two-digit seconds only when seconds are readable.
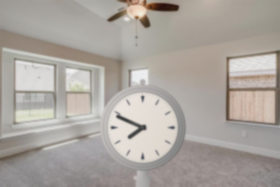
7.49
